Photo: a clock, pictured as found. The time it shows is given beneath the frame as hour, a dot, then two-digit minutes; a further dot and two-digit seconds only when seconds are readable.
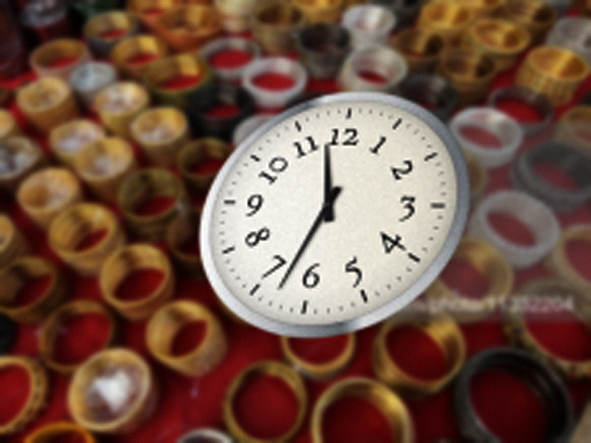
11.33
